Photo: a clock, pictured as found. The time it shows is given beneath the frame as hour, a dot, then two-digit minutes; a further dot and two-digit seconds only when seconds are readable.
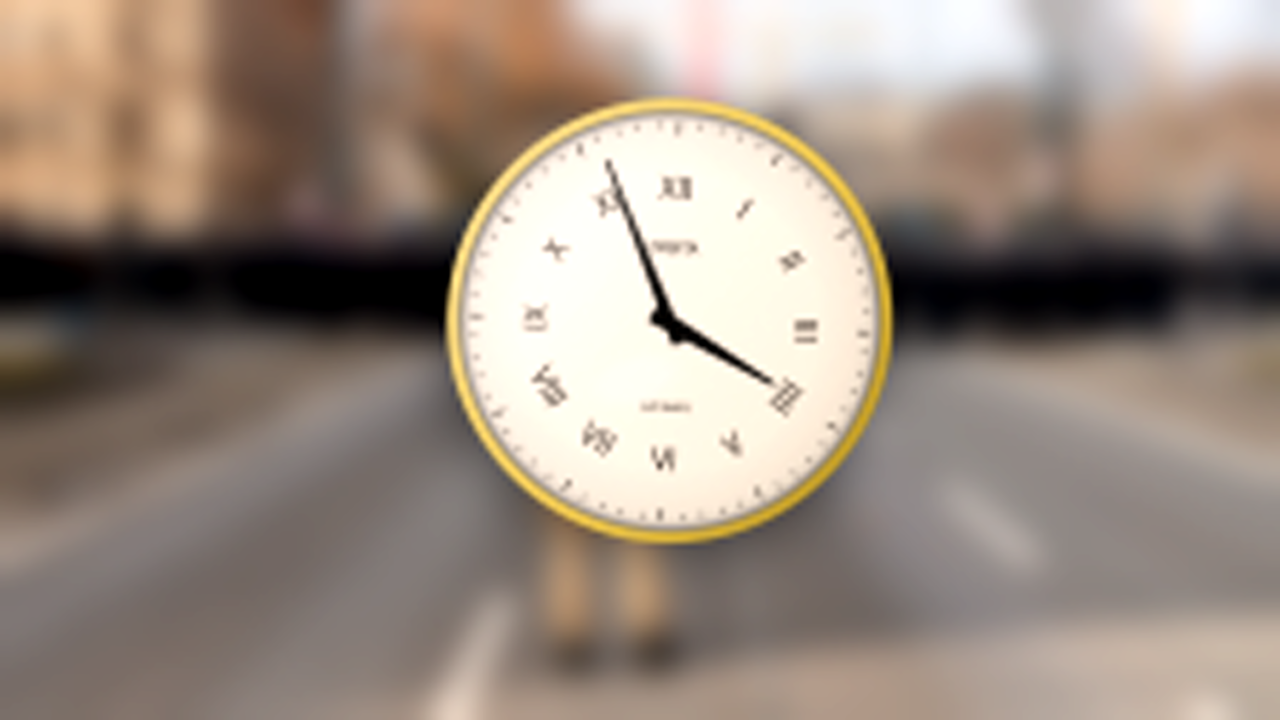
3.56
